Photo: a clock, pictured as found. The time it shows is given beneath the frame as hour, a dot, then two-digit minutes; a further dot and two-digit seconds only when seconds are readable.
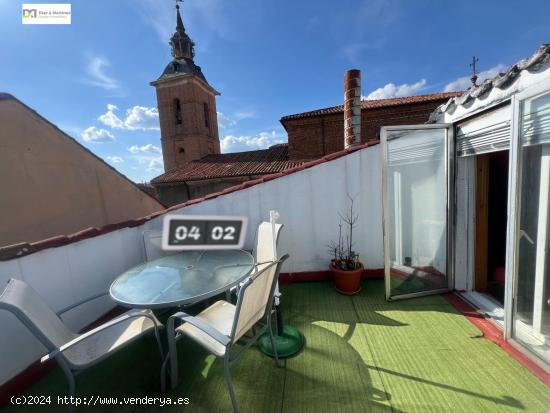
4.02
